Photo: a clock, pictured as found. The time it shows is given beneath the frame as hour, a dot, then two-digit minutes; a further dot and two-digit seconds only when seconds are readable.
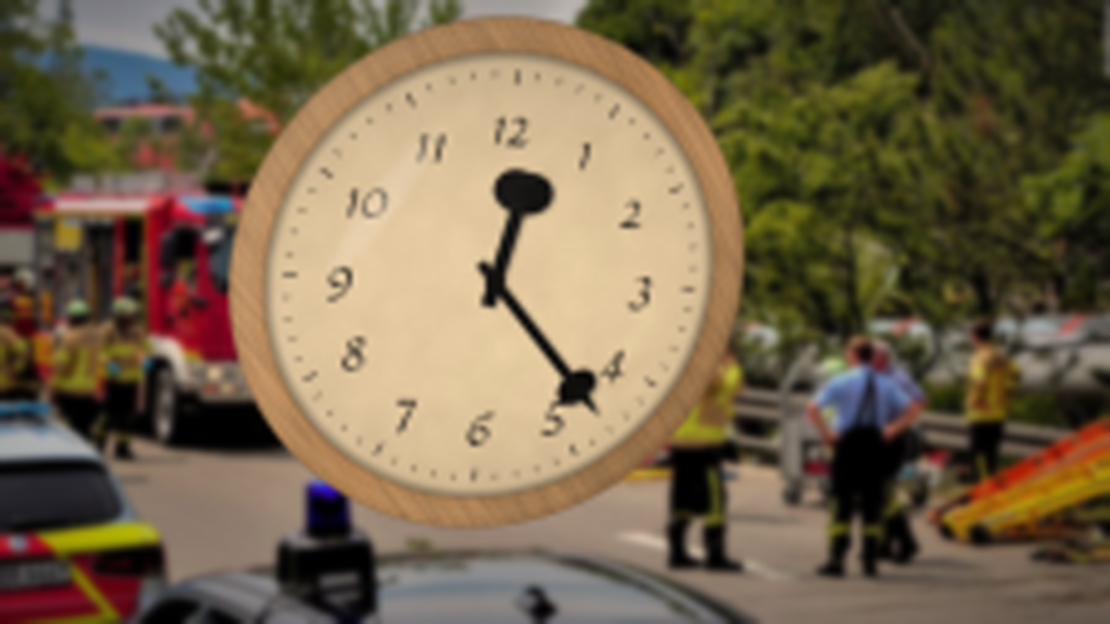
12.23
